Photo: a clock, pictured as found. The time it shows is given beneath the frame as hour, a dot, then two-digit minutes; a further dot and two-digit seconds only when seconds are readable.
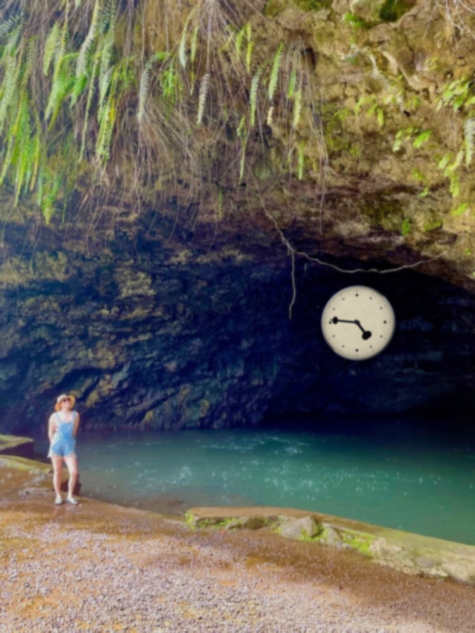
4.46
